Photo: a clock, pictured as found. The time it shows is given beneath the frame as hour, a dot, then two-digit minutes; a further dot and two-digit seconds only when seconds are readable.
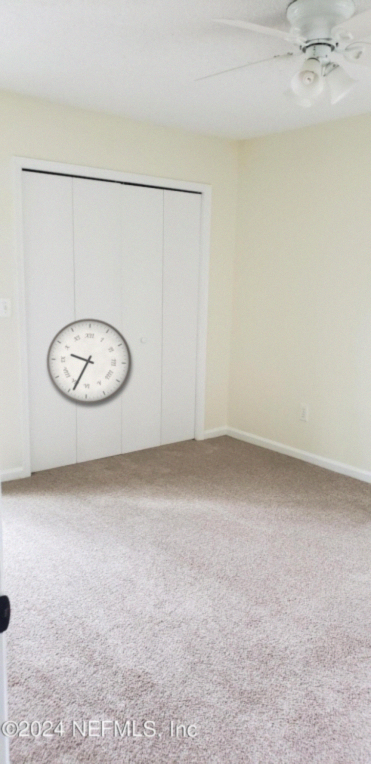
9.34
